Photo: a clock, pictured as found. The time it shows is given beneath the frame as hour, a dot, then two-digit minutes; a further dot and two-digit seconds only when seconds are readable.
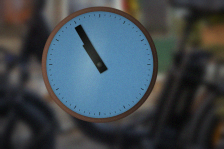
10.55
